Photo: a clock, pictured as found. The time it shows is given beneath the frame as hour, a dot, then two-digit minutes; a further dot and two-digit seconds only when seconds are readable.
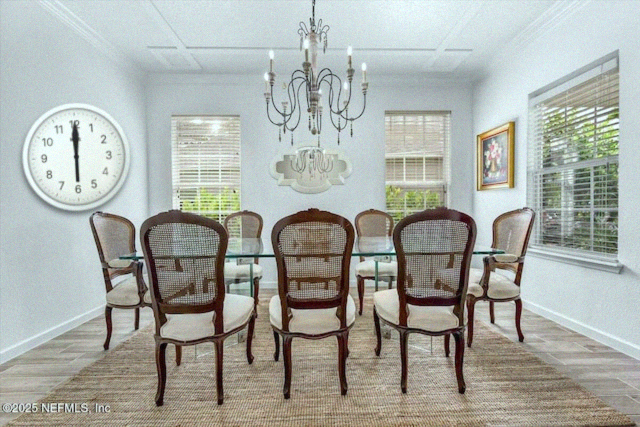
6.00
